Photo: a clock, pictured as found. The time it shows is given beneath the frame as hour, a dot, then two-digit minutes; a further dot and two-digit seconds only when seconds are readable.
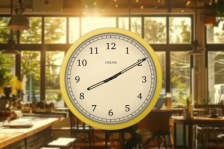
8.10
